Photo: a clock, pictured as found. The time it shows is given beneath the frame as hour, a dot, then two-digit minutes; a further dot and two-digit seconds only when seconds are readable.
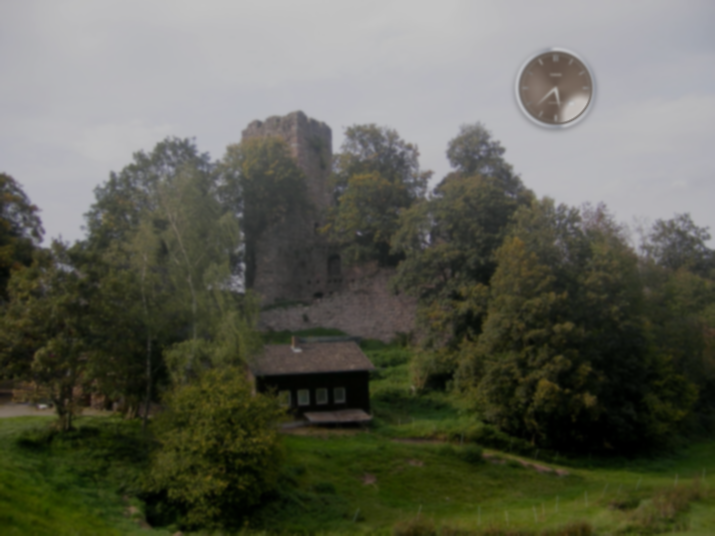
5.38
